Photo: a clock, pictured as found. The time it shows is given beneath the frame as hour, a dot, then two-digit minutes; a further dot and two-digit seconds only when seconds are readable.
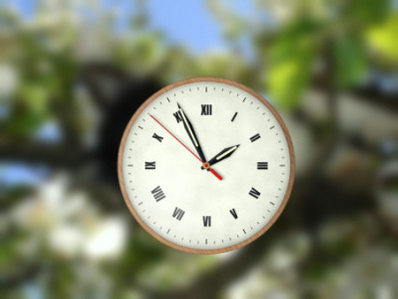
1.55.52
